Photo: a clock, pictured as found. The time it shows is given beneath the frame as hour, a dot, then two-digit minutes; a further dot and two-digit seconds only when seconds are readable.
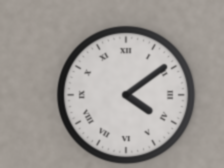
4.09
